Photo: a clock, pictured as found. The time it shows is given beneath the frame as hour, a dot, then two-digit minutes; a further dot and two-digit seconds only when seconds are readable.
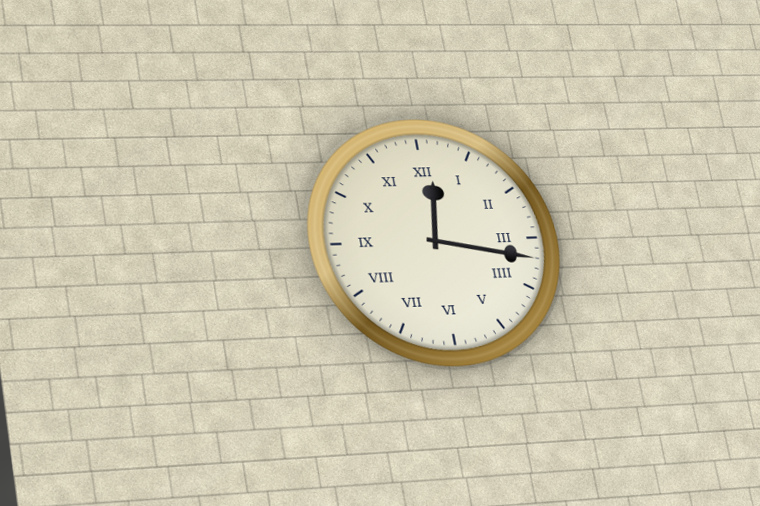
12.17
